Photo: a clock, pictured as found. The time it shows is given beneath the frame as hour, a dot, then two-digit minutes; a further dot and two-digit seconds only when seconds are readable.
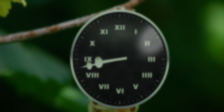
8.43
